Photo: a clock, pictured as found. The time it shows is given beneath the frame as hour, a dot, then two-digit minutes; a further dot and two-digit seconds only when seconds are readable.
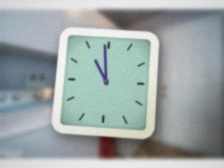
10.59
